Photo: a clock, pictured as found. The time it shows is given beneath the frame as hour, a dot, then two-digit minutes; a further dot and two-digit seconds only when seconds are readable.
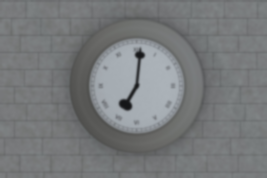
7.01
